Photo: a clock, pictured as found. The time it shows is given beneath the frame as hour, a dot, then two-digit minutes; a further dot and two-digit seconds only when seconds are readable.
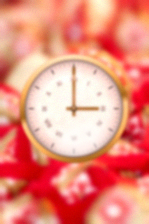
3.00
